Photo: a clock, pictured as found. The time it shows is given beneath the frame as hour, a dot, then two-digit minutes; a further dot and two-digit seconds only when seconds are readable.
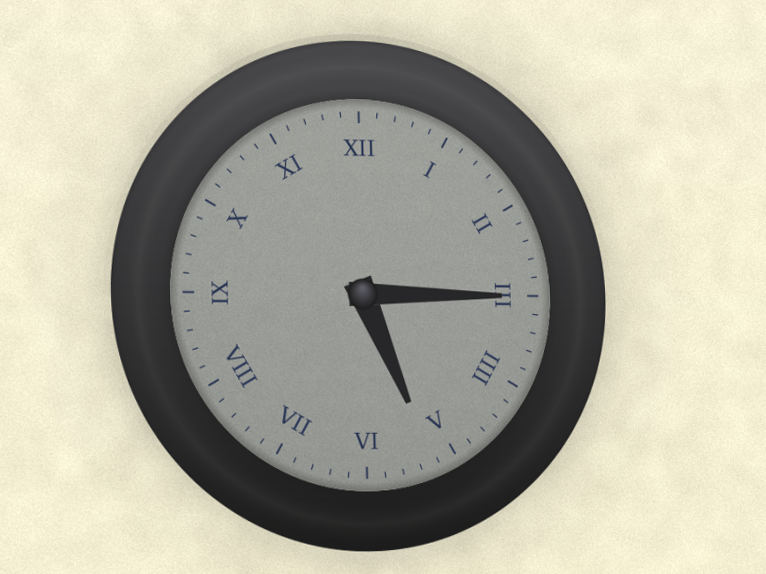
5.15
